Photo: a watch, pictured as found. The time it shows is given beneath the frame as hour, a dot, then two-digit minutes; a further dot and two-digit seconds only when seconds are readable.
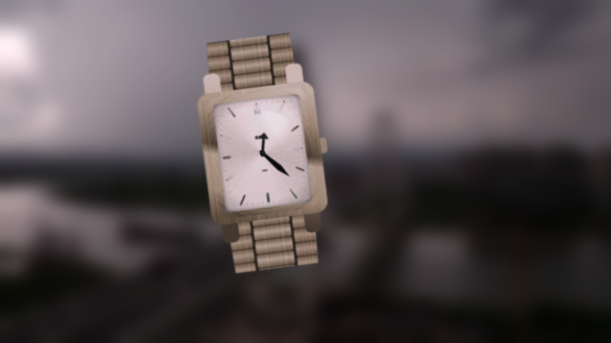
12.23
